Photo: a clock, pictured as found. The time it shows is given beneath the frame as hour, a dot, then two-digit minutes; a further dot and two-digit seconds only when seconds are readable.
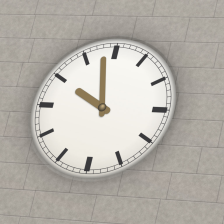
9.58
